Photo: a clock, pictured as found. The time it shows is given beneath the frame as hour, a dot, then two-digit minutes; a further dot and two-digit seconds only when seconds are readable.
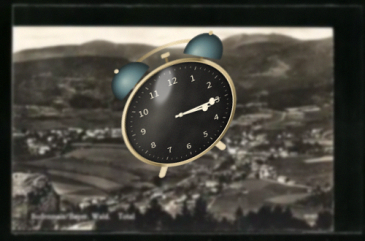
3.15
